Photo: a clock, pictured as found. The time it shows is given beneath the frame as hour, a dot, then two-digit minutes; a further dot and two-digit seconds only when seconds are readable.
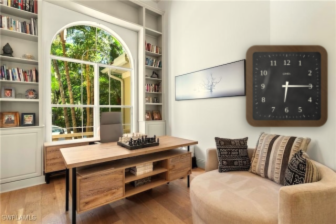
6.15
